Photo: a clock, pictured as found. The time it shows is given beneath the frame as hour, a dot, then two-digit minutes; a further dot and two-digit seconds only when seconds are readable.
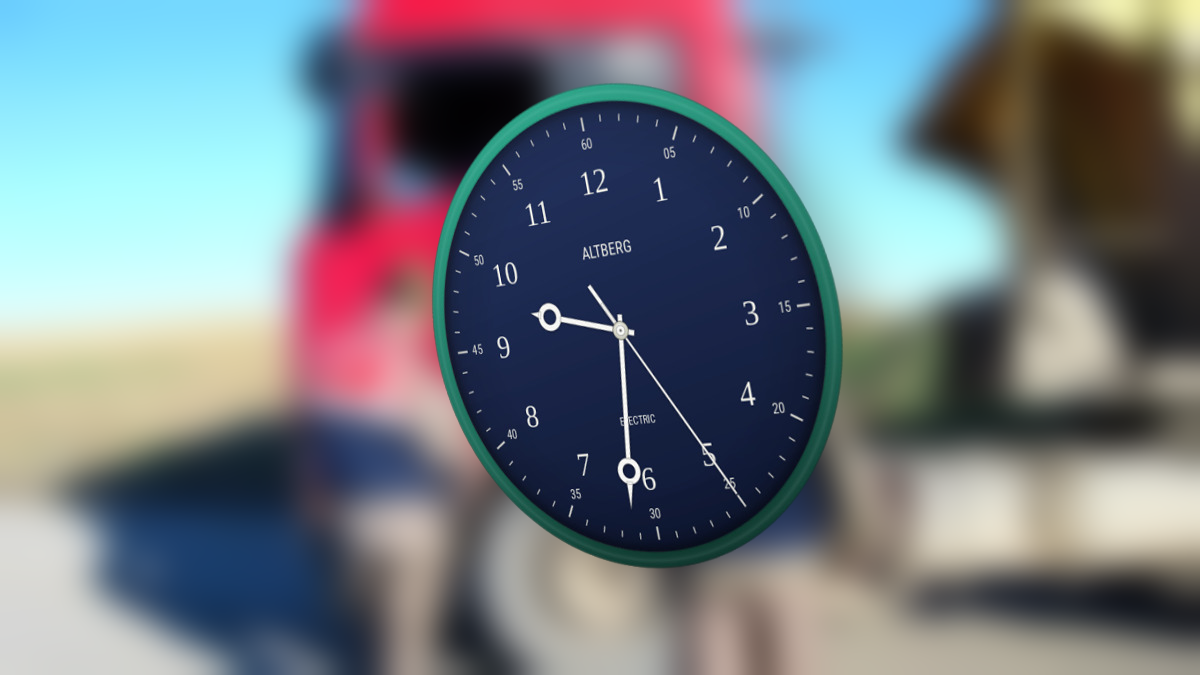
9.31.25
